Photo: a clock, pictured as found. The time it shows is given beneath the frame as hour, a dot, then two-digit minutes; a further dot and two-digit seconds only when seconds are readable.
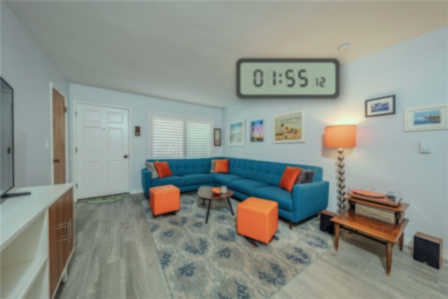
1.55
